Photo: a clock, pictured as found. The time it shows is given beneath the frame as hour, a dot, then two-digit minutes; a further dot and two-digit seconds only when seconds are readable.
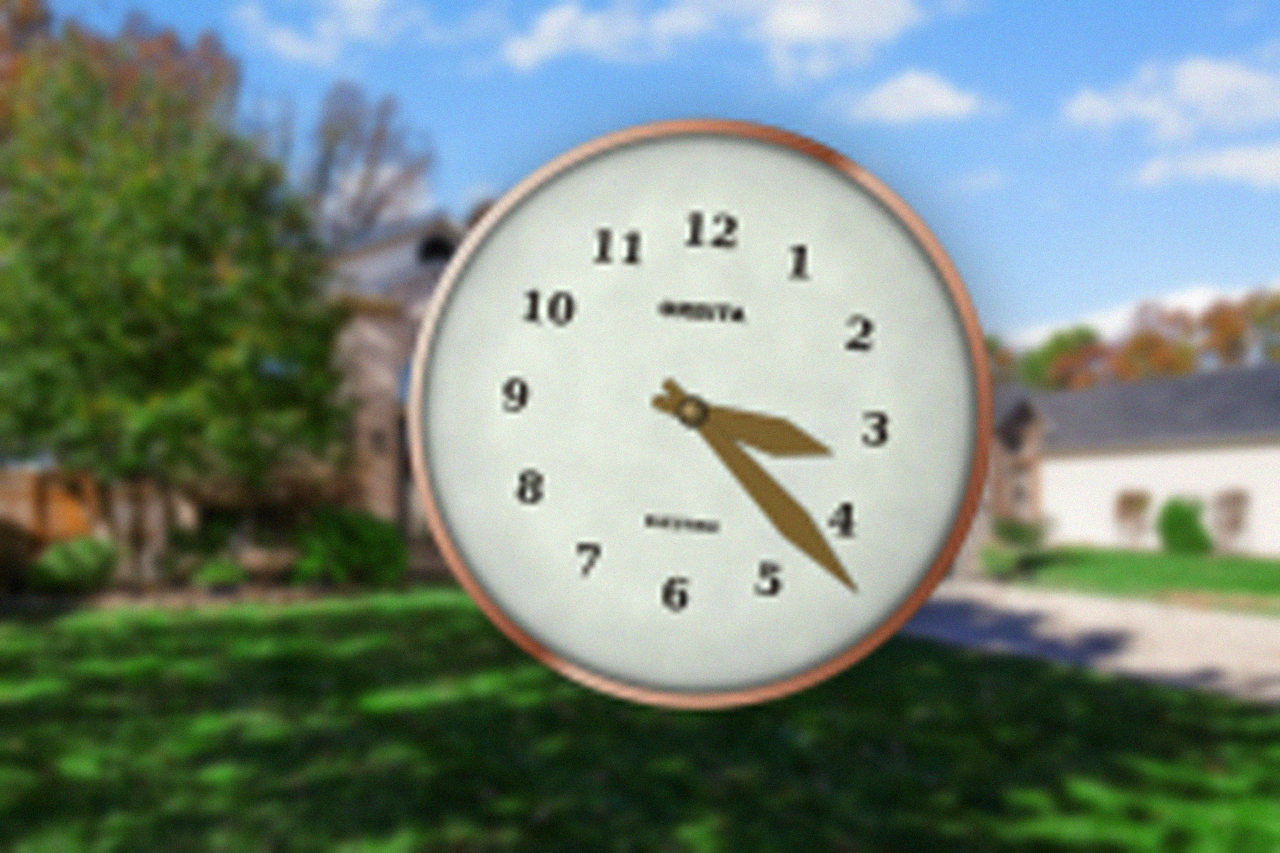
3.22
